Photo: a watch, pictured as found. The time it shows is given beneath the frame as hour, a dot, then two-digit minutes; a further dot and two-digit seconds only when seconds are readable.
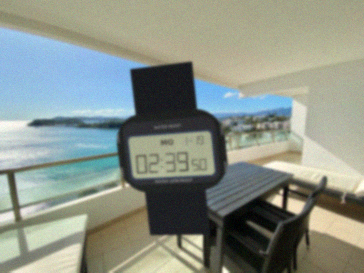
2.39
